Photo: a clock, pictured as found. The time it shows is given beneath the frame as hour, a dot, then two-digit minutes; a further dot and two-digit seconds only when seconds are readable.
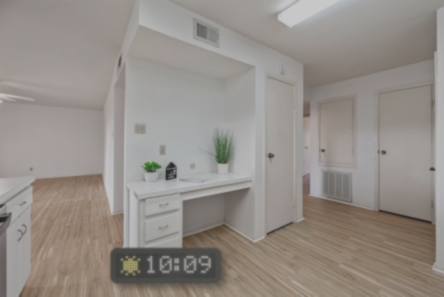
10.09
